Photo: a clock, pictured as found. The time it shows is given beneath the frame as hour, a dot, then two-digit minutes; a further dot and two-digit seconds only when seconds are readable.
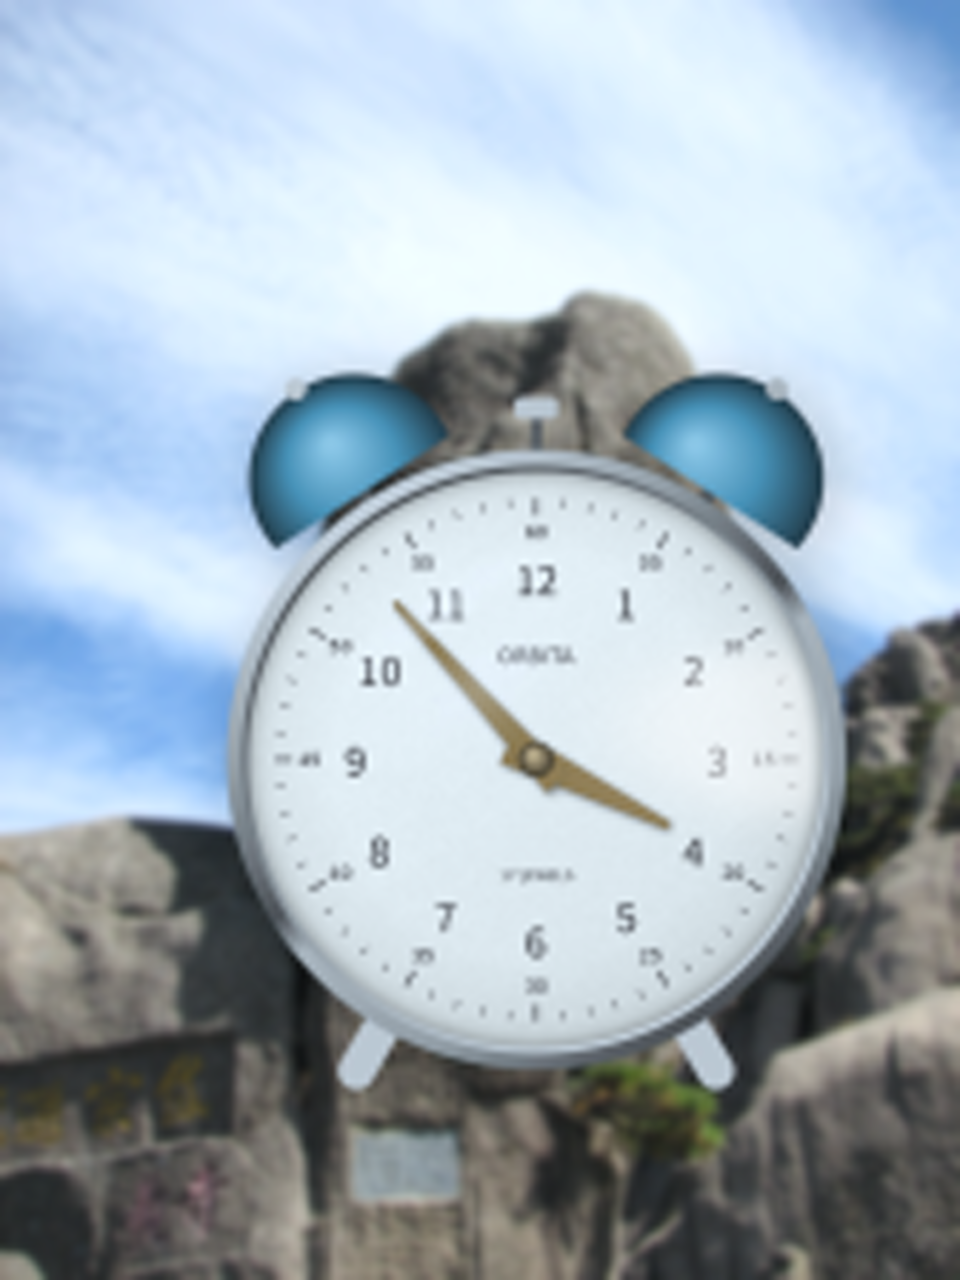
3.53
